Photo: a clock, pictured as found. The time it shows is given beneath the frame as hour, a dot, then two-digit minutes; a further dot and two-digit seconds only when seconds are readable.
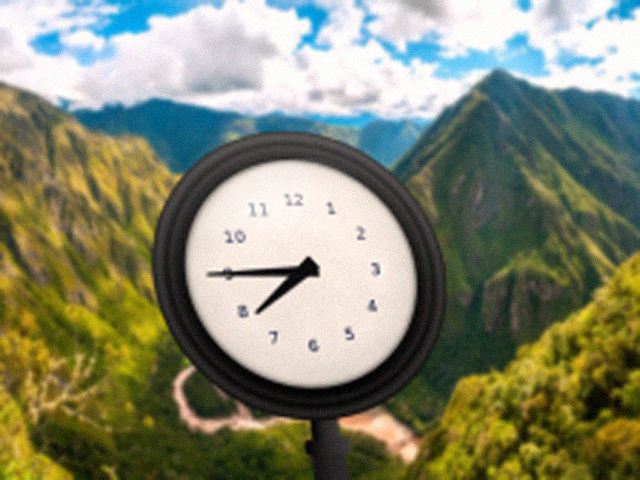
7.45
